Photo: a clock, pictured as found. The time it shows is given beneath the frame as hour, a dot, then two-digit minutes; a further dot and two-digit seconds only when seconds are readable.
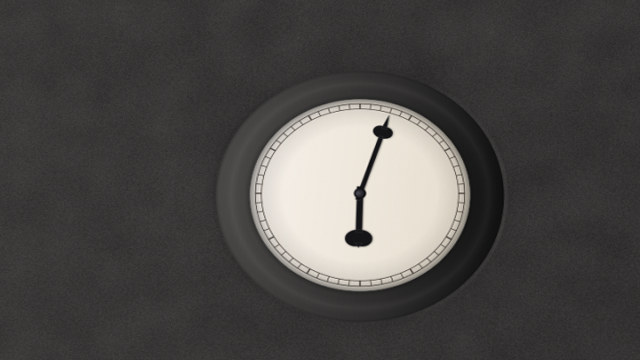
6.03
